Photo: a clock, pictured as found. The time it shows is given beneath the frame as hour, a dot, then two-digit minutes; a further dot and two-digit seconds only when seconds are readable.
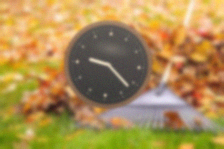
9.22
